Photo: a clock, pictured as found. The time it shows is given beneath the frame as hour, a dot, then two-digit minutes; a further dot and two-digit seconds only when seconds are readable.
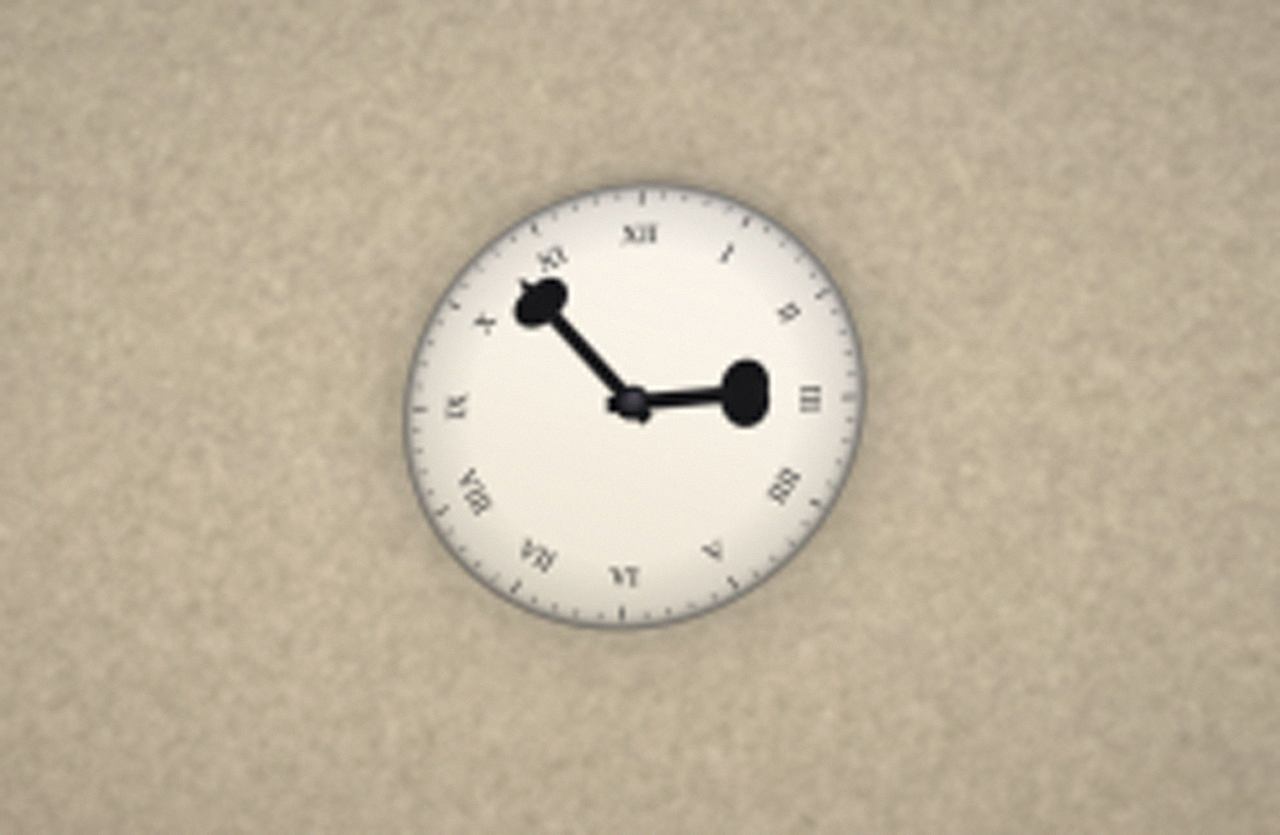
2.53
